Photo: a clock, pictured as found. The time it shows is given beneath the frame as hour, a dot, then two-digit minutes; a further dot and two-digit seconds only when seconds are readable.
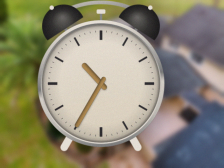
10.35
